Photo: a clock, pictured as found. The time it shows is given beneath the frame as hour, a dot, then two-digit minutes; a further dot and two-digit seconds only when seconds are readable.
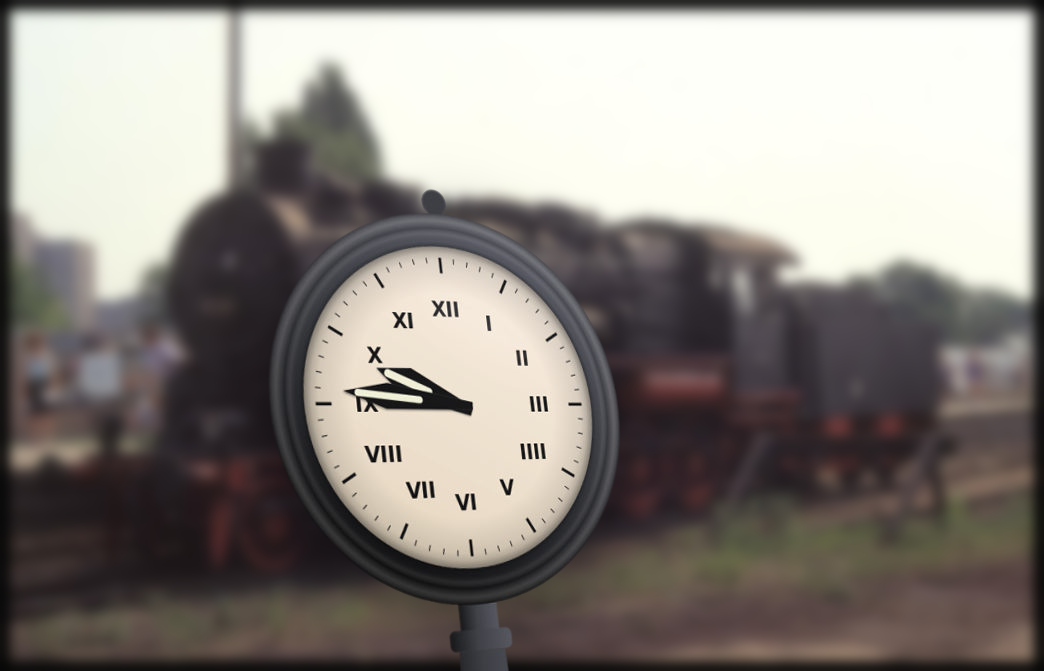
9.46
